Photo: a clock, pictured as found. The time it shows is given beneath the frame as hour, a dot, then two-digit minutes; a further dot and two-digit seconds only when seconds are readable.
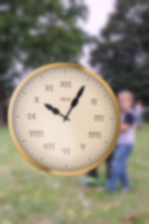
10.05
